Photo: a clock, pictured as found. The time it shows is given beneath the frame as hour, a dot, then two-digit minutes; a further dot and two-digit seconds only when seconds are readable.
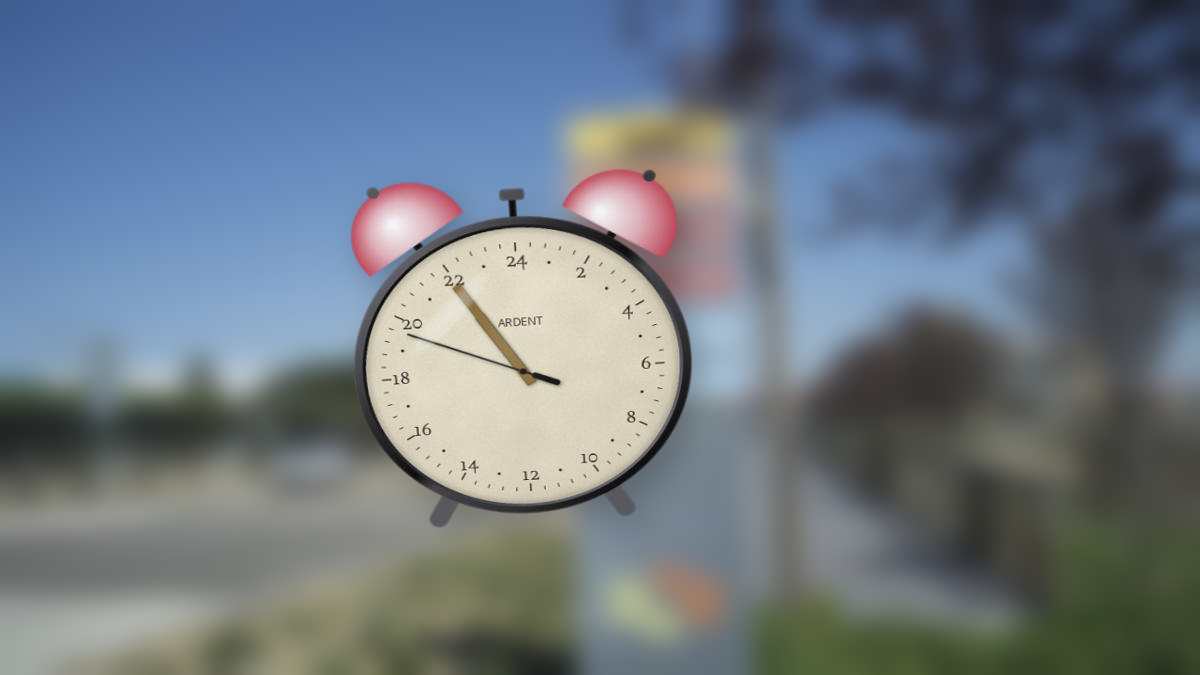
21.54.49
